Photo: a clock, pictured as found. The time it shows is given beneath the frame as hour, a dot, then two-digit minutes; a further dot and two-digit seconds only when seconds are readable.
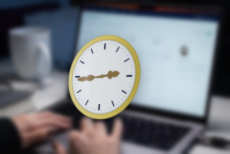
2.44
